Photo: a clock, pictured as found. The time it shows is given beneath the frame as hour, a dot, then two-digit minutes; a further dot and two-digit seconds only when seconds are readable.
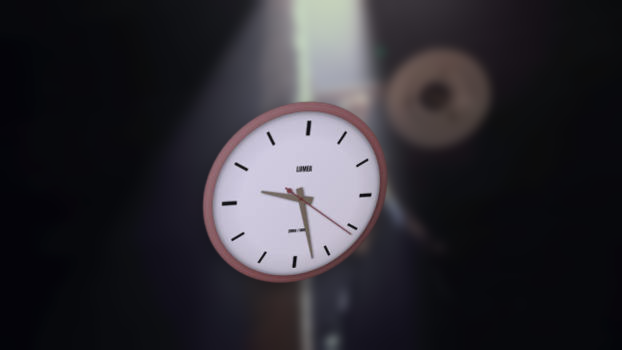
9.27.21
